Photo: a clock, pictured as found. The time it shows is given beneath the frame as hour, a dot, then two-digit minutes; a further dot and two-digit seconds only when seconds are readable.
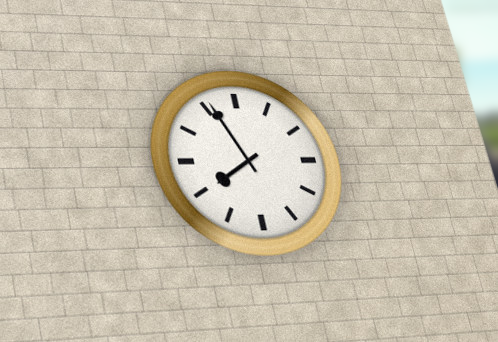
7.56
